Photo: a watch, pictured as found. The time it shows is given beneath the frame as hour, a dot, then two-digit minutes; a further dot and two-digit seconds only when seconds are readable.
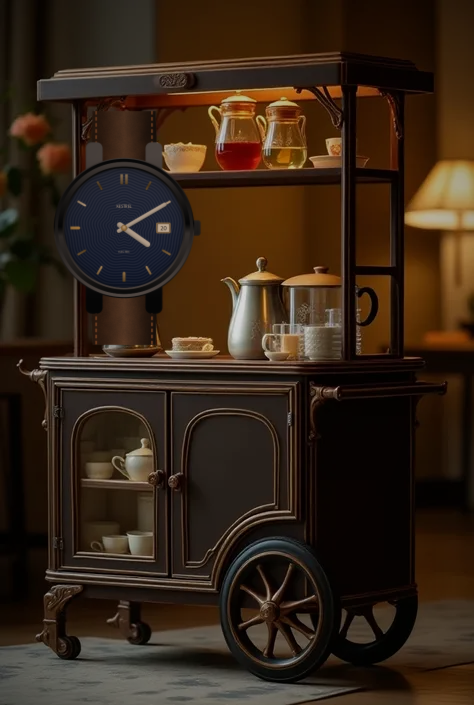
4.10
